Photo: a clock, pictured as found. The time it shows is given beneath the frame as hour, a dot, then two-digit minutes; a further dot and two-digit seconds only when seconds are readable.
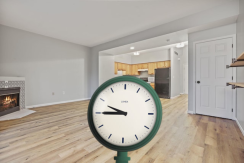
9.45
